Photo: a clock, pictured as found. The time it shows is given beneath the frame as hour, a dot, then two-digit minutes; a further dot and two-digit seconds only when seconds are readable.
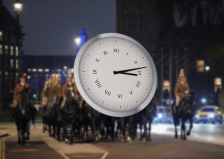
3.13
